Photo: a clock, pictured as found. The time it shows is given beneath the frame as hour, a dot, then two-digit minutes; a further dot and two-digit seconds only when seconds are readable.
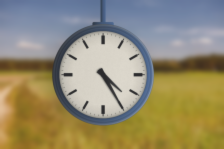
4.25
